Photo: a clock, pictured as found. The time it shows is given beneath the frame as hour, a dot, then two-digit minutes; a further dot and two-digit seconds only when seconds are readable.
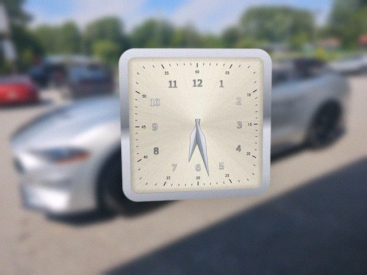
6.28
